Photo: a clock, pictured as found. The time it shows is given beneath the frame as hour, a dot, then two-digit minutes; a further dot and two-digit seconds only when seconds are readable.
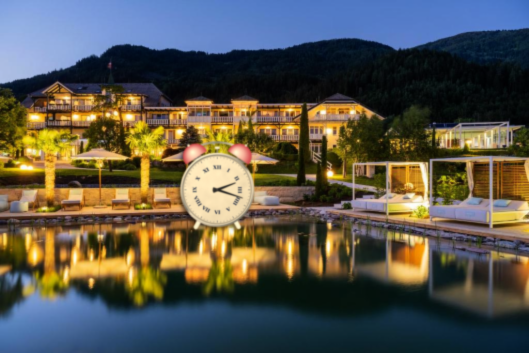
2.18
